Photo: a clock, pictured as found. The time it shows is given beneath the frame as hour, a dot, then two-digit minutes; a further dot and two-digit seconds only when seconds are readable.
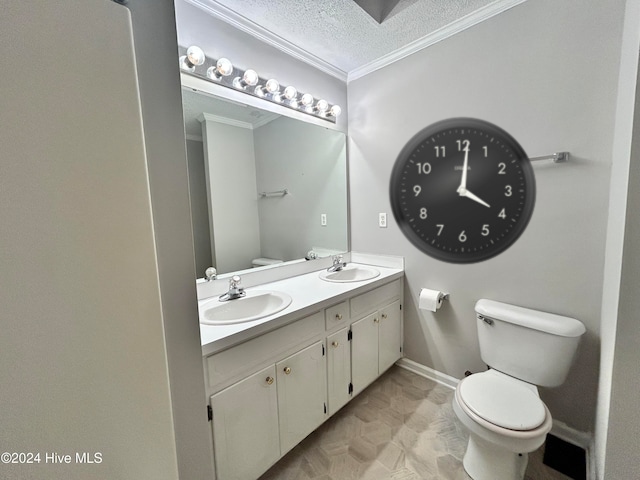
4.01
